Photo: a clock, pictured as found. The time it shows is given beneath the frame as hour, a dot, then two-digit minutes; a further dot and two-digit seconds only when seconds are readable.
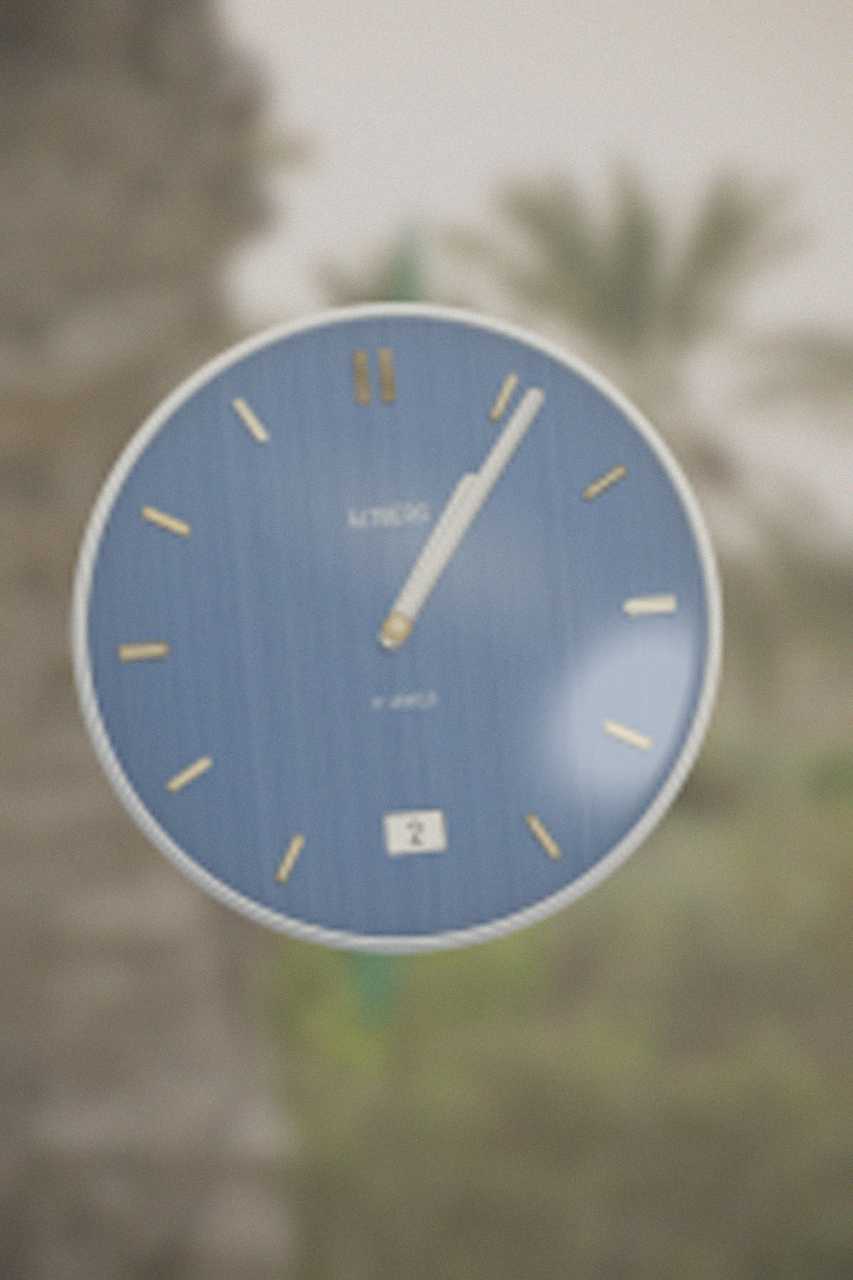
1.06
